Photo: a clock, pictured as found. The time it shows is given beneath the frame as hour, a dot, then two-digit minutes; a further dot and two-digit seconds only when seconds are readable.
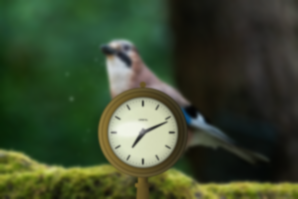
7.11
